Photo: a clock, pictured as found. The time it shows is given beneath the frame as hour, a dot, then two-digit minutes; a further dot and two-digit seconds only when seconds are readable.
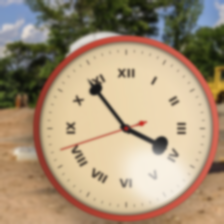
3.53.42
